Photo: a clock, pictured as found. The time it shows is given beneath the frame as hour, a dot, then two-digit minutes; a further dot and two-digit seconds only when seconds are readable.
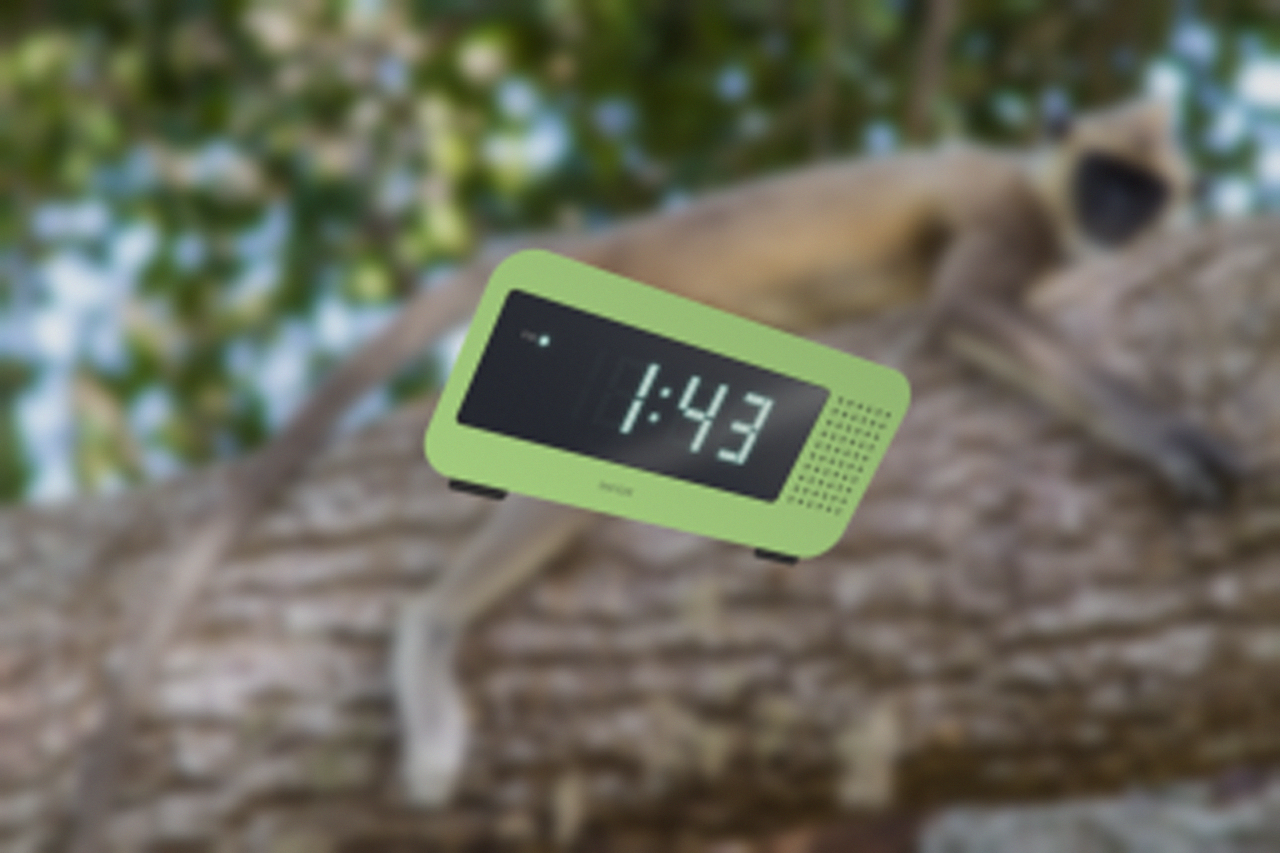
1.43
